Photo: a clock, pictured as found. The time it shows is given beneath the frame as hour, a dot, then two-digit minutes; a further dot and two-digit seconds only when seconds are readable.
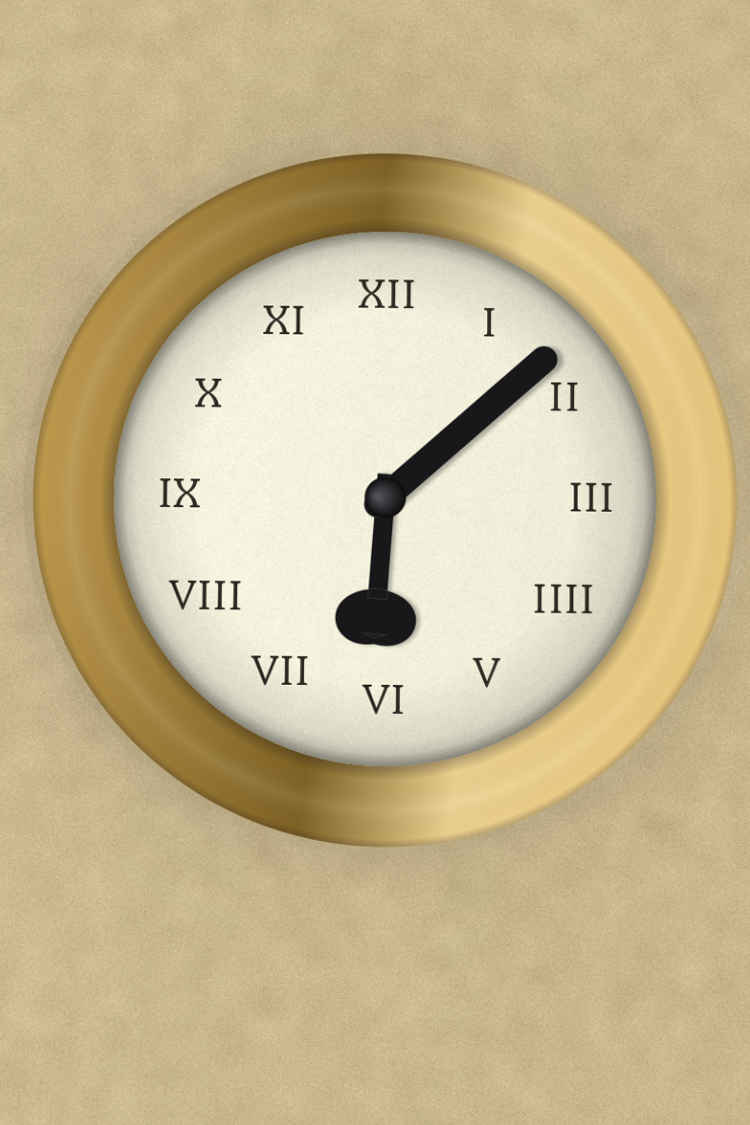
6.08
